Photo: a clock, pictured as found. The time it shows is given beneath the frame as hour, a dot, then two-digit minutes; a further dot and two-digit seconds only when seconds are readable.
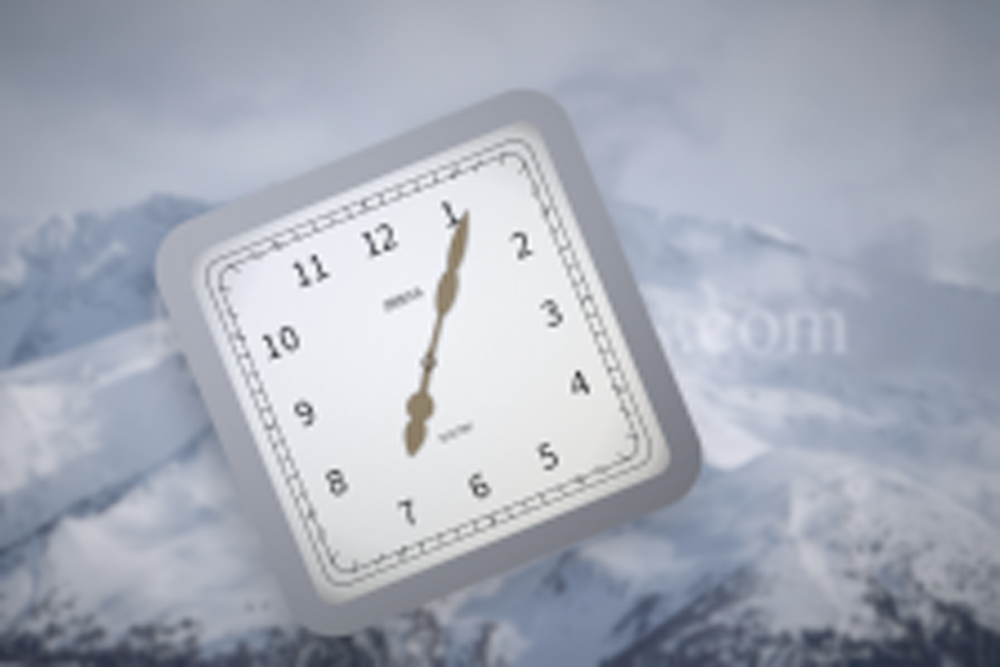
7.06
